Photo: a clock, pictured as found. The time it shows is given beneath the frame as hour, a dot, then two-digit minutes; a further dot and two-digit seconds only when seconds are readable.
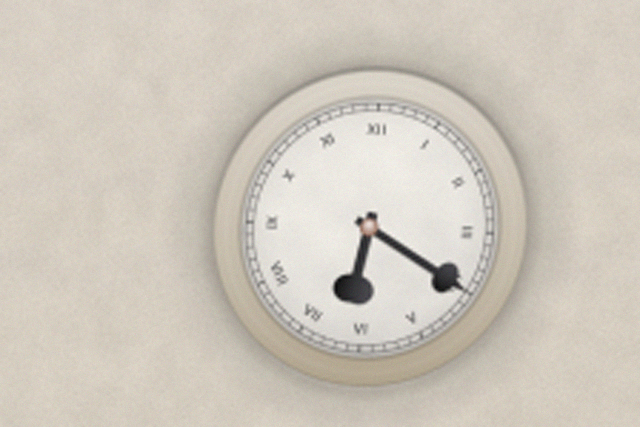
6.20
